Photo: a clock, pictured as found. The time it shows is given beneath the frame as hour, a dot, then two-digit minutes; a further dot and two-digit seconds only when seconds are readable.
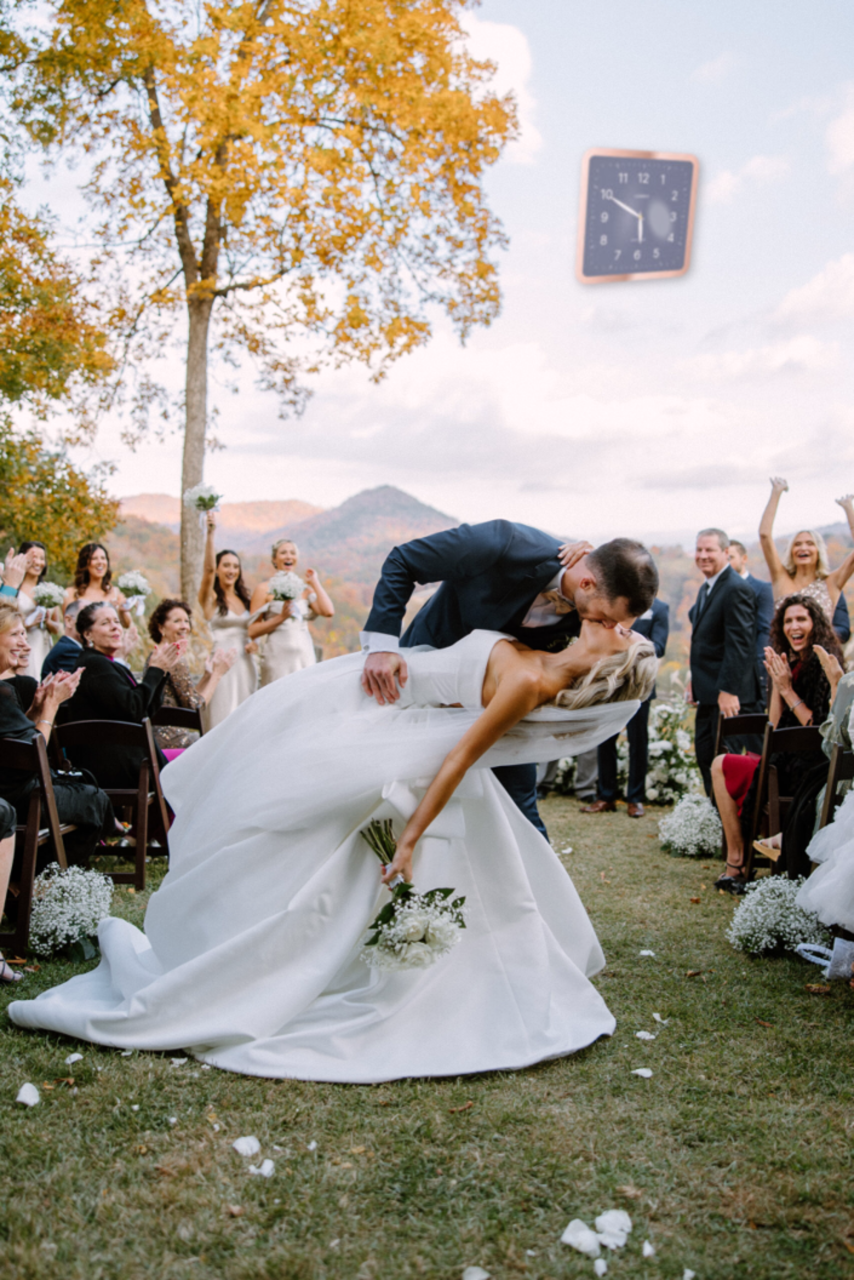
5.50
